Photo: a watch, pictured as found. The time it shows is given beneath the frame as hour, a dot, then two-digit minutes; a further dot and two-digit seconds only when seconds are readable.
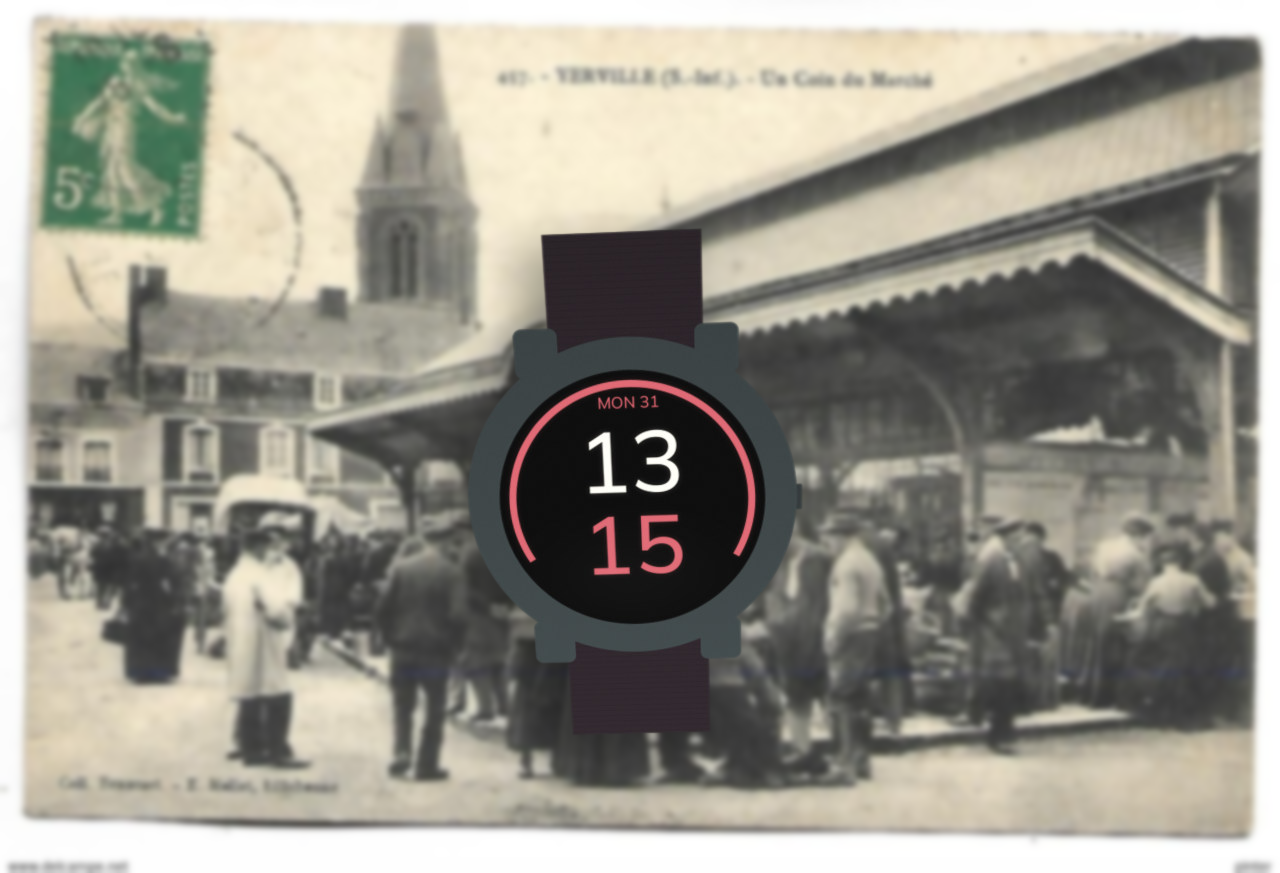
13.15
